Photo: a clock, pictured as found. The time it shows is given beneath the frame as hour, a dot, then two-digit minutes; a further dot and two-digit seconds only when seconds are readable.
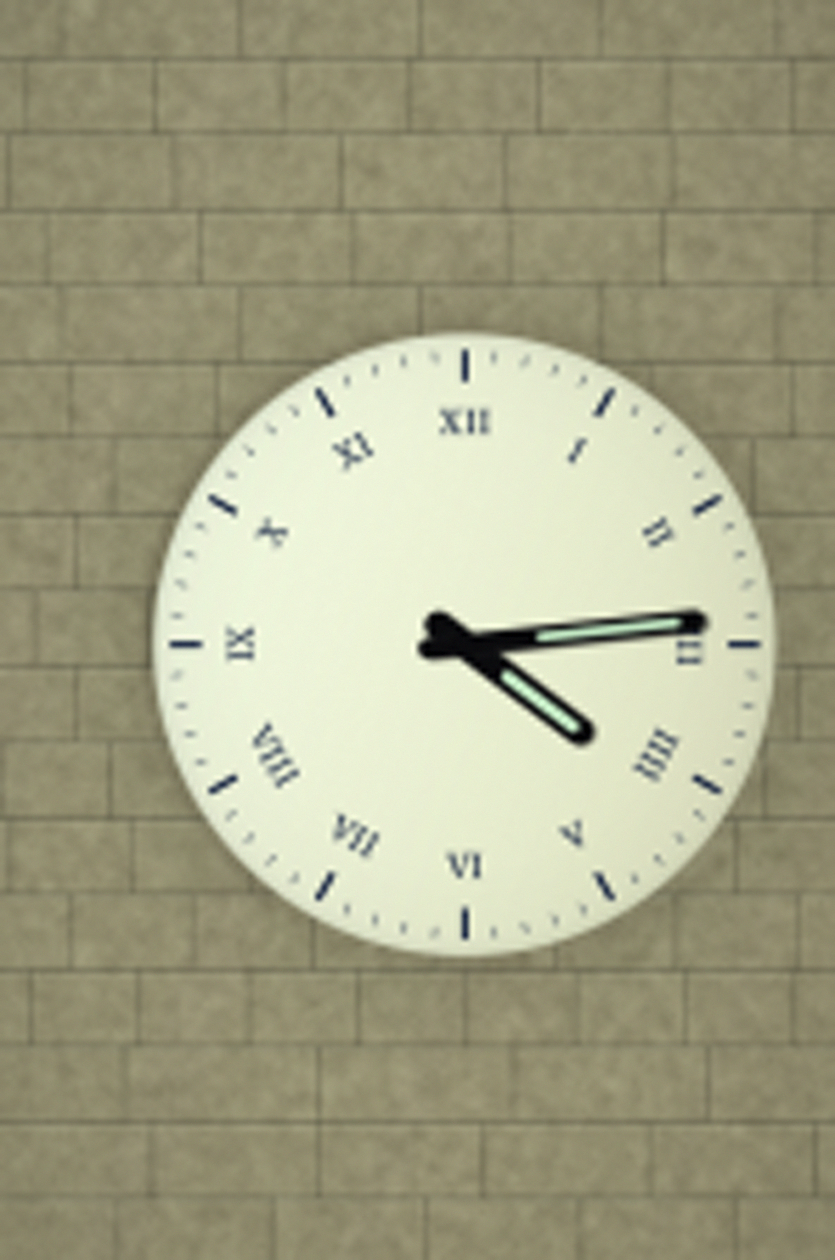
4.14
